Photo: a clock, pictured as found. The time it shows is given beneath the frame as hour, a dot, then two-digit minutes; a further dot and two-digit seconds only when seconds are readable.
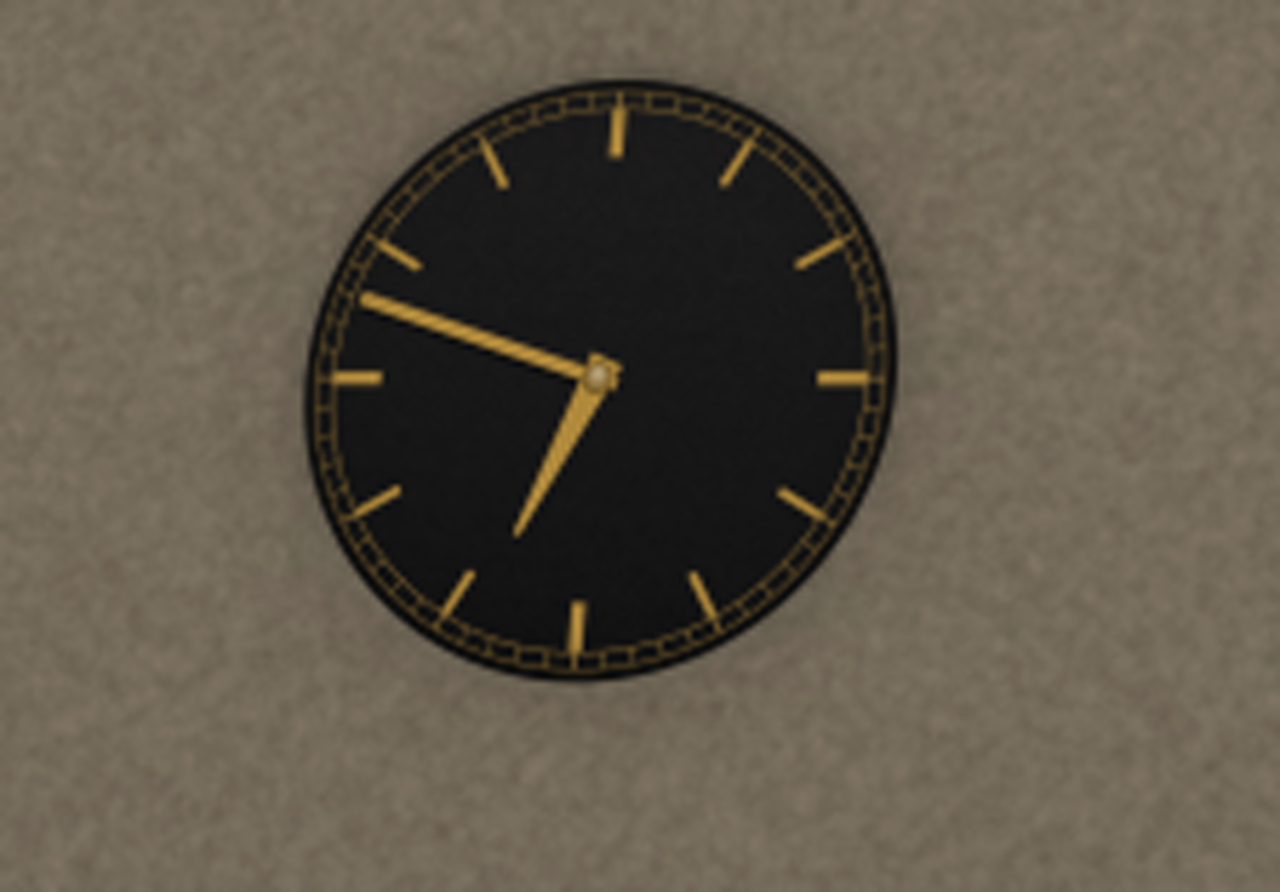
6.48
